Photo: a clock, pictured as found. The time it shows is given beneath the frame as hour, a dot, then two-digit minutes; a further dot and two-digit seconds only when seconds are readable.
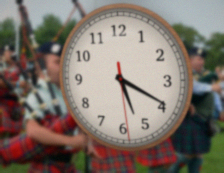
5.19.29
